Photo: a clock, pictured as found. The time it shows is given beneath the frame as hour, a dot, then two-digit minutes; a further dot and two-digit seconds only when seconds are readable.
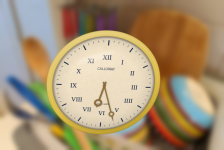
6.27
